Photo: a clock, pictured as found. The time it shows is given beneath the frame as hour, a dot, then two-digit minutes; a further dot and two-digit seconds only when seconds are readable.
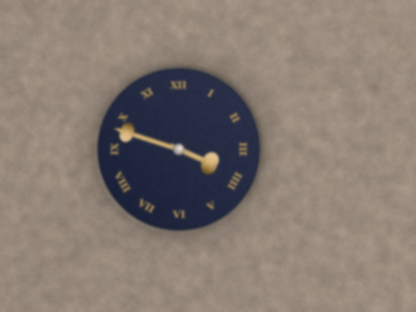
3.48
